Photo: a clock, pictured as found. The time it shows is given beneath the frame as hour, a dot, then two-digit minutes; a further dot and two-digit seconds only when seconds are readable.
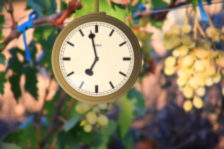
6.58
